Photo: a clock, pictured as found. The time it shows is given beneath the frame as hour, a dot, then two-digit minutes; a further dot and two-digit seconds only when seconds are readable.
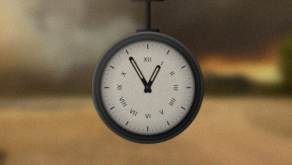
12.55
